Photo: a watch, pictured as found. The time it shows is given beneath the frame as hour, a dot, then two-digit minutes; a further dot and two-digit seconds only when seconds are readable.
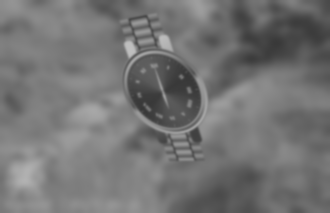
6.00
